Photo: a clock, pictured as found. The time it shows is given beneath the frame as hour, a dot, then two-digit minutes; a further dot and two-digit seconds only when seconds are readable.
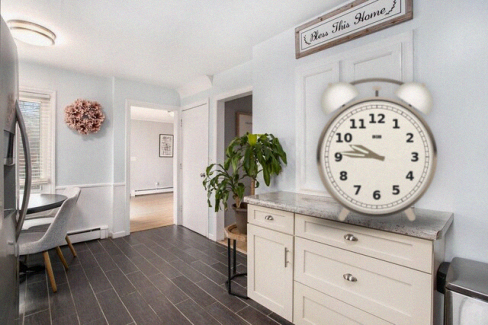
9.46
